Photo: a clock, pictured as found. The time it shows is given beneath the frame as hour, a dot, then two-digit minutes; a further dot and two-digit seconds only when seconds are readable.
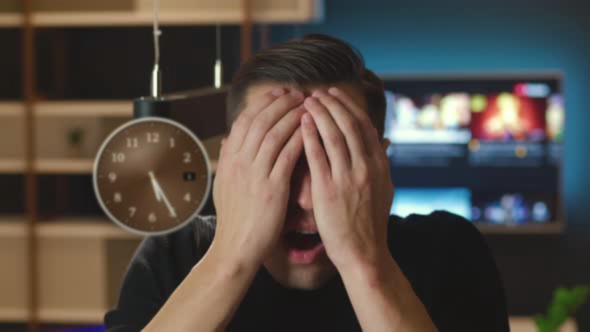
5.25
